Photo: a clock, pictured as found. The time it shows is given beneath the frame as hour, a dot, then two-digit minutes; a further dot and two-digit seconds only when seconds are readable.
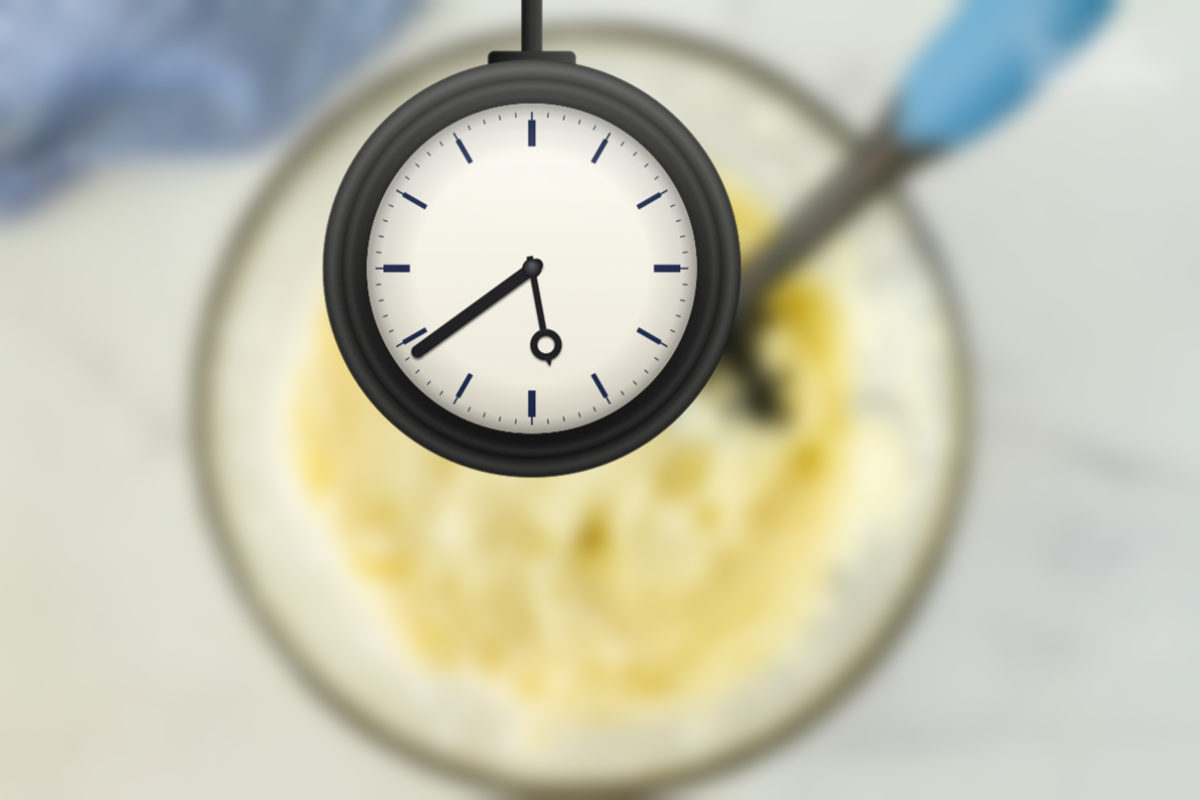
5.39
